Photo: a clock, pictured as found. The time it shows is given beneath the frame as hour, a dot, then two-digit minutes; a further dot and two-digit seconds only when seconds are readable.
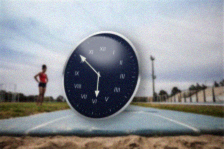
5.51
